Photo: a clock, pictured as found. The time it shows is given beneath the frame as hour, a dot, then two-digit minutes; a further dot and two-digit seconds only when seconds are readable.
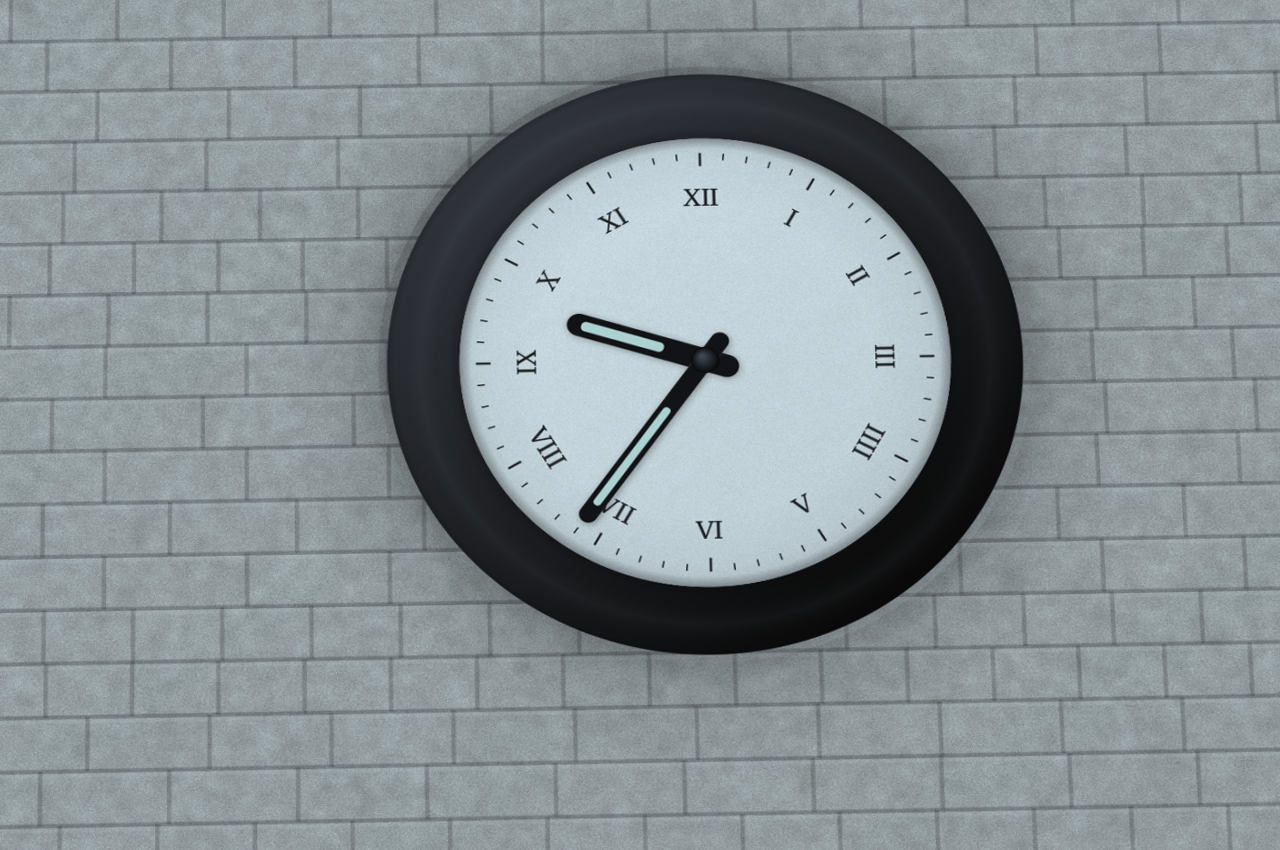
9.36
